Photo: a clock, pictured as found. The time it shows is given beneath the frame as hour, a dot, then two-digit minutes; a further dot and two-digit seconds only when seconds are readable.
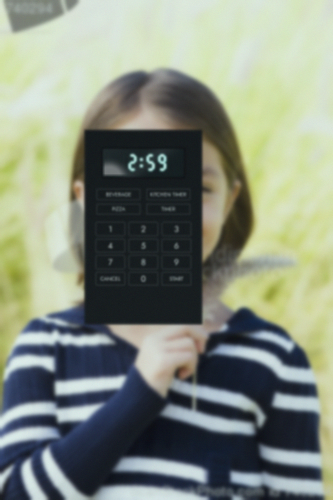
2.59
